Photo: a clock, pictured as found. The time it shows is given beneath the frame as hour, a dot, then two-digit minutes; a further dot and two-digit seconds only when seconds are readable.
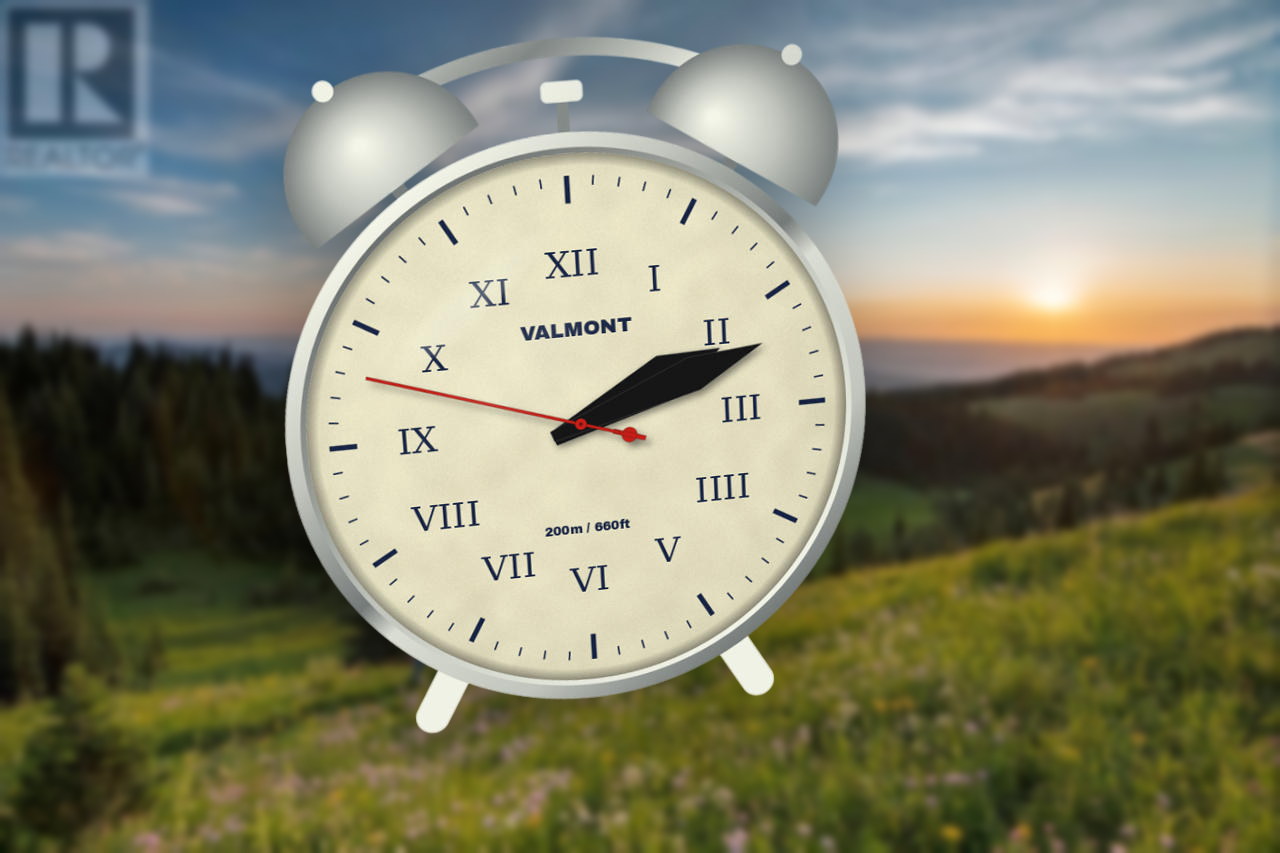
2.11.48
